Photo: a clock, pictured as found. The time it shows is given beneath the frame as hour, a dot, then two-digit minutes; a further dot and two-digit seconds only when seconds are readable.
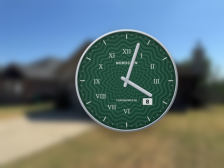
4.03
